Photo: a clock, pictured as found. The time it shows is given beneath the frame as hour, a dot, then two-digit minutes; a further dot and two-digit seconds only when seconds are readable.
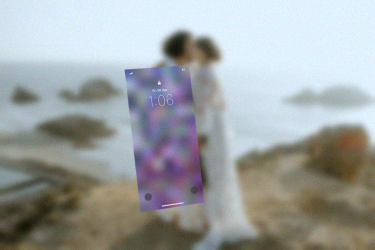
1.06
